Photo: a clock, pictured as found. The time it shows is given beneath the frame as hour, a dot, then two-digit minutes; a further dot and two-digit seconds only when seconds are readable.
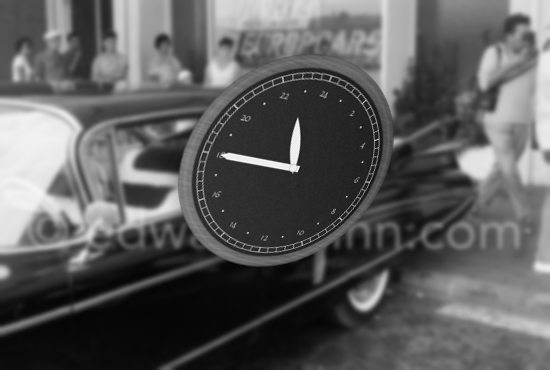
22.45
